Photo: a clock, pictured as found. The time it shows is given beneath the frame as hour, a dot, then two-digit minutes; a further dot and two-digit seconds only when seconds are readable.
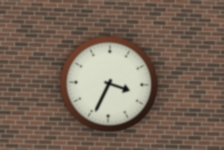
3.34
